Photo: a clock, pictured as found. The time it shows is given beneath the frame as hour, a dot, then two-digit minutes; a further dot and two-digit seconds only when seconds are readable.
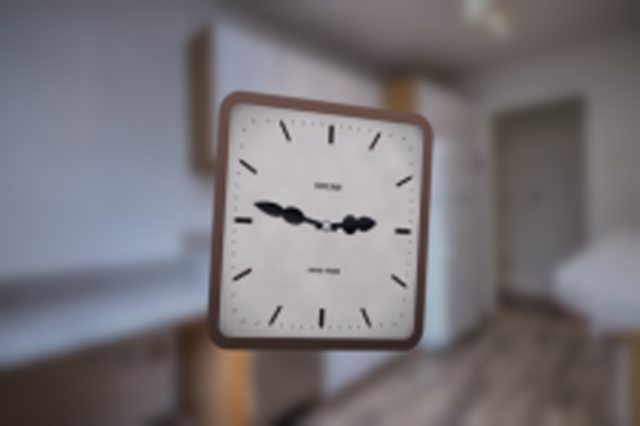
2.47
